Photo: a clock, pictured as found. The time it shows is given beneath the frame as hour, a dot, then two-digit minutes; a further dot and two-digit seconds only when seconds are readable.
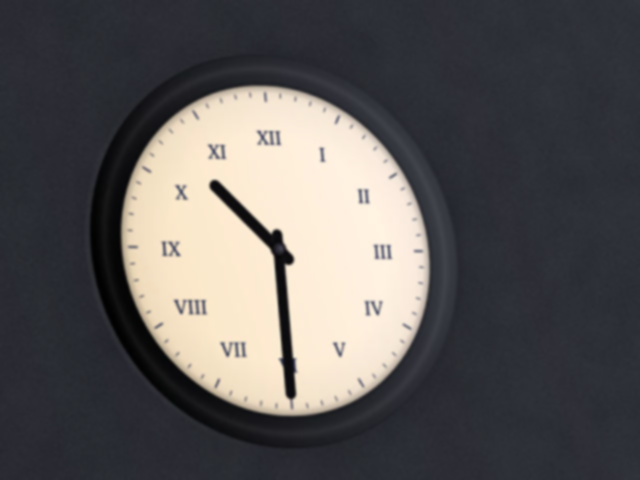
10.30
